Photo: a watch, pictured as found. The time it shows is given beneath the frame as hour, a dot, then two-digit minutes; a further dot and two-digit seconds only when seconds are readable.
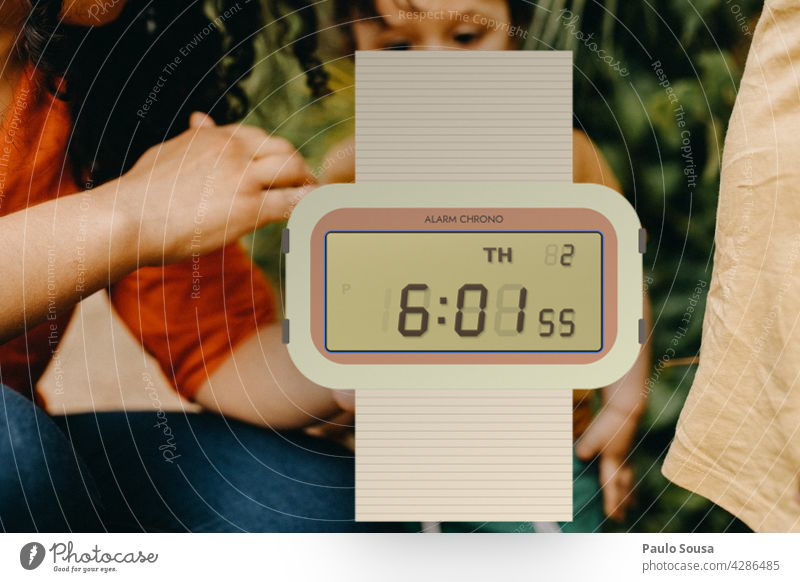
6.01.55
